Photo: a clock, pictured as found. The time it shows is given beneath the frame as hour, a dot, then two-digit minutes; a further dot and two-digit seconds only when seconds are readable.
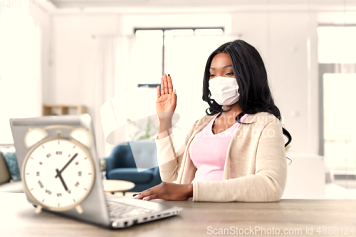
5.07
